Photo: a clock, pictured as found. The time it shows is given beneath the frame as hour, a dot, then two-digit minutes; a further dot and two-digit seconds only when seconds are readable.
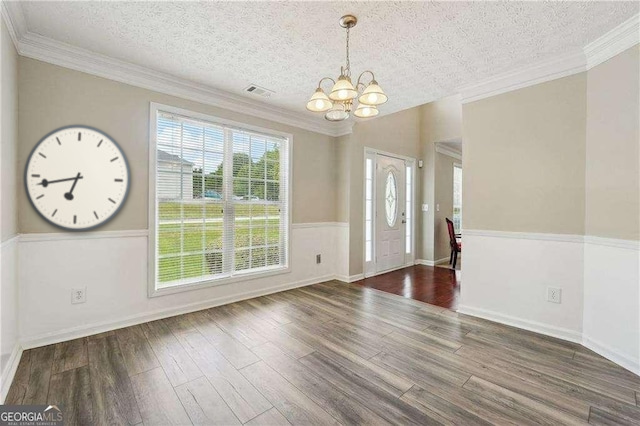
6.43
